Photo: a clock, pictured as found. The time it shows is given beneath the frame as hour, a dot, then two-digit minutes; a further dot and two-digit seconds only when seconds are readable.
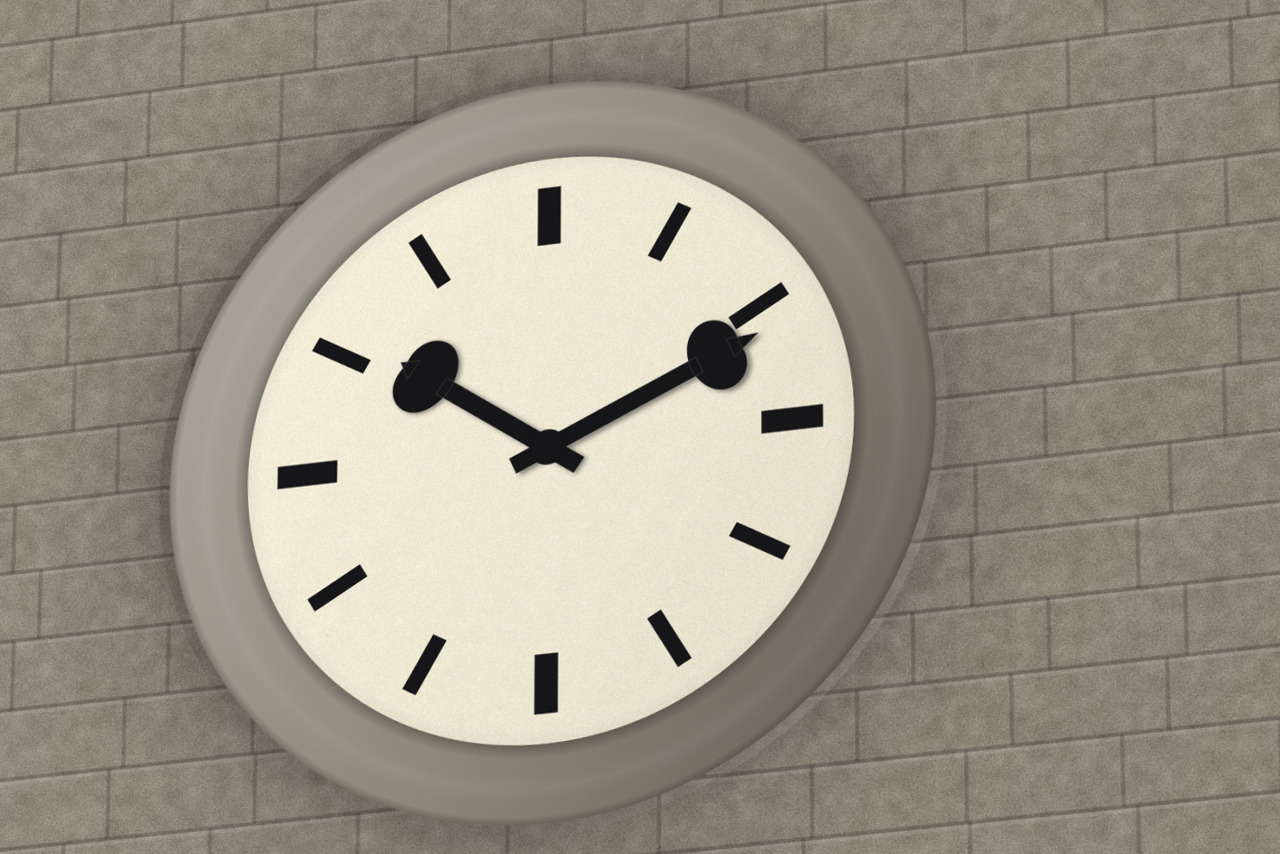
10.11
